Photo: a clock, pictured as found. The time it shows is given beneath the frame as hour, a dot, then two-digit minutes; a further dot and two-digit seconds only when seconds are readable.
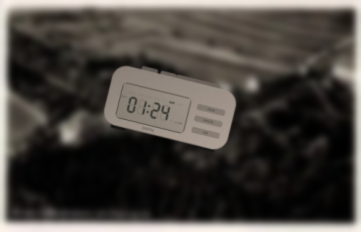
1.24
